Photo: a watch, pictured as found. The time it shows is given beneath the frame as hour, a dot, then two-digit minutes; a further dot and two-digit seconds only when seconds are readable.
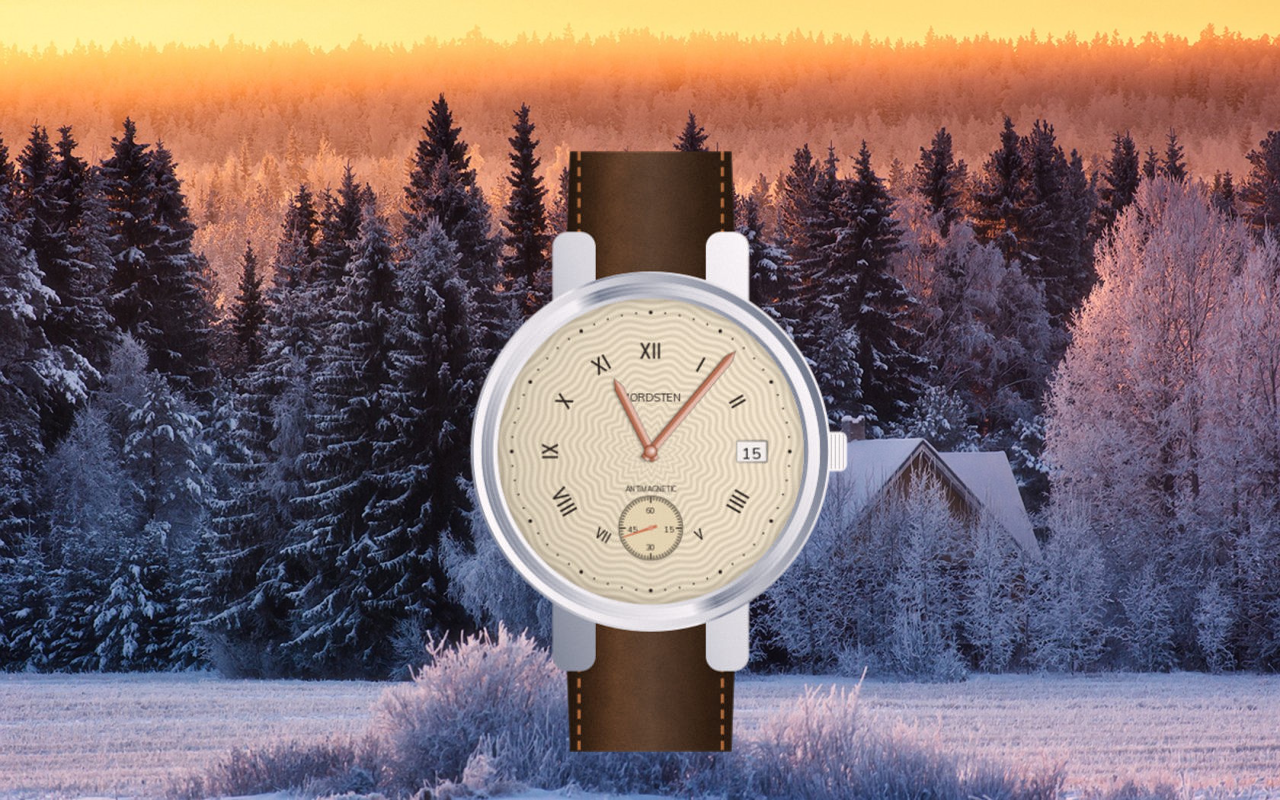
11.06.42
